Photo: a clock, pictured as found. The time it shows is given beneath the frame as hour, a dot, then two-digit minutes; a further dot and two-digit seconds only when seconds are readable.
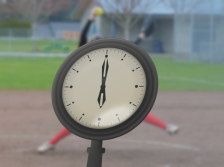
6.00
